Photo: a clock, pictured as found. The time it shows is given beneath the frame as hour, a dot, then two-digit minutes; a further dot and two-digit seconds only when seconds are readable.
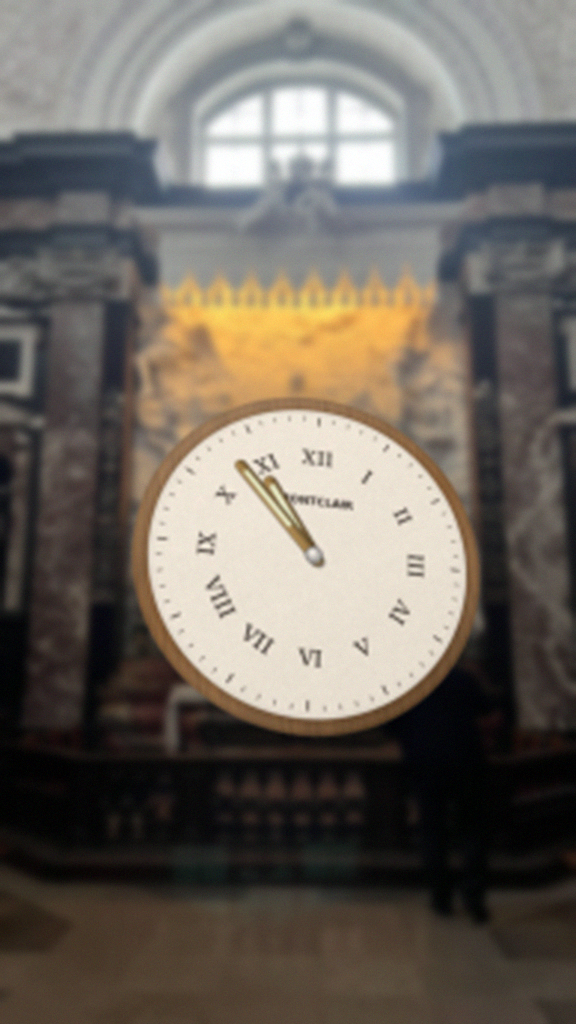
10.53
